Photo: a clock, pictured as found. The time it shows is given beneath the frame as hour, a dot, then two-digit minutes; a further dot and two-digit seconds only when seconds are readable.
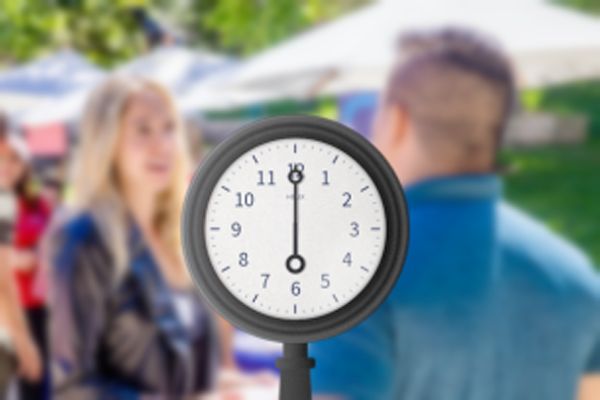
6.00
